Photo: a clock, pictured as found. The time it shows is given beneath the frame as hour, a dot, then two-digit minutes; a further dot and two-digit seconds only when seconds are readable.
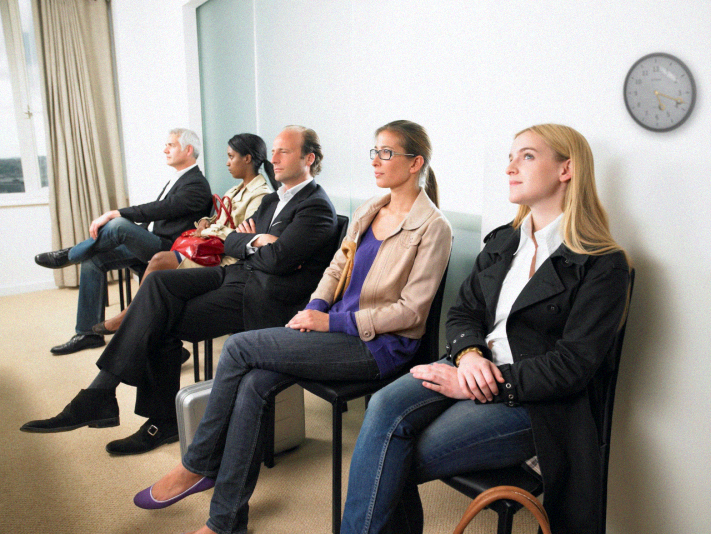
5.18
